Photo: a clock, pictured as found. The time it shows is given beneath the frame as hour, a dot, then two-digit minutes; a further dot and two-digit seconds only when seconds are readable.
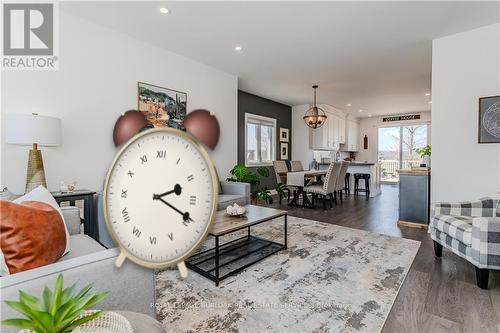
2.19
